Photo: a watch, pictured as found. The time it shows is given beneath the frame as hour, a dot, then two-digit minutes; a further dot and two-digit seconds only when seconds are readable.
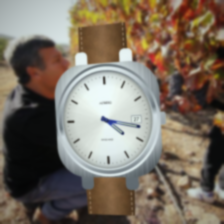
4.17
